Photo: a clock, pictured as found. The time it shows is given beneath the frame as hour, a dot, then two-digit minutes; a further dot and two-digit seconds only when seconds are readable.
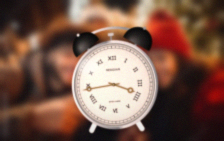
3.44
